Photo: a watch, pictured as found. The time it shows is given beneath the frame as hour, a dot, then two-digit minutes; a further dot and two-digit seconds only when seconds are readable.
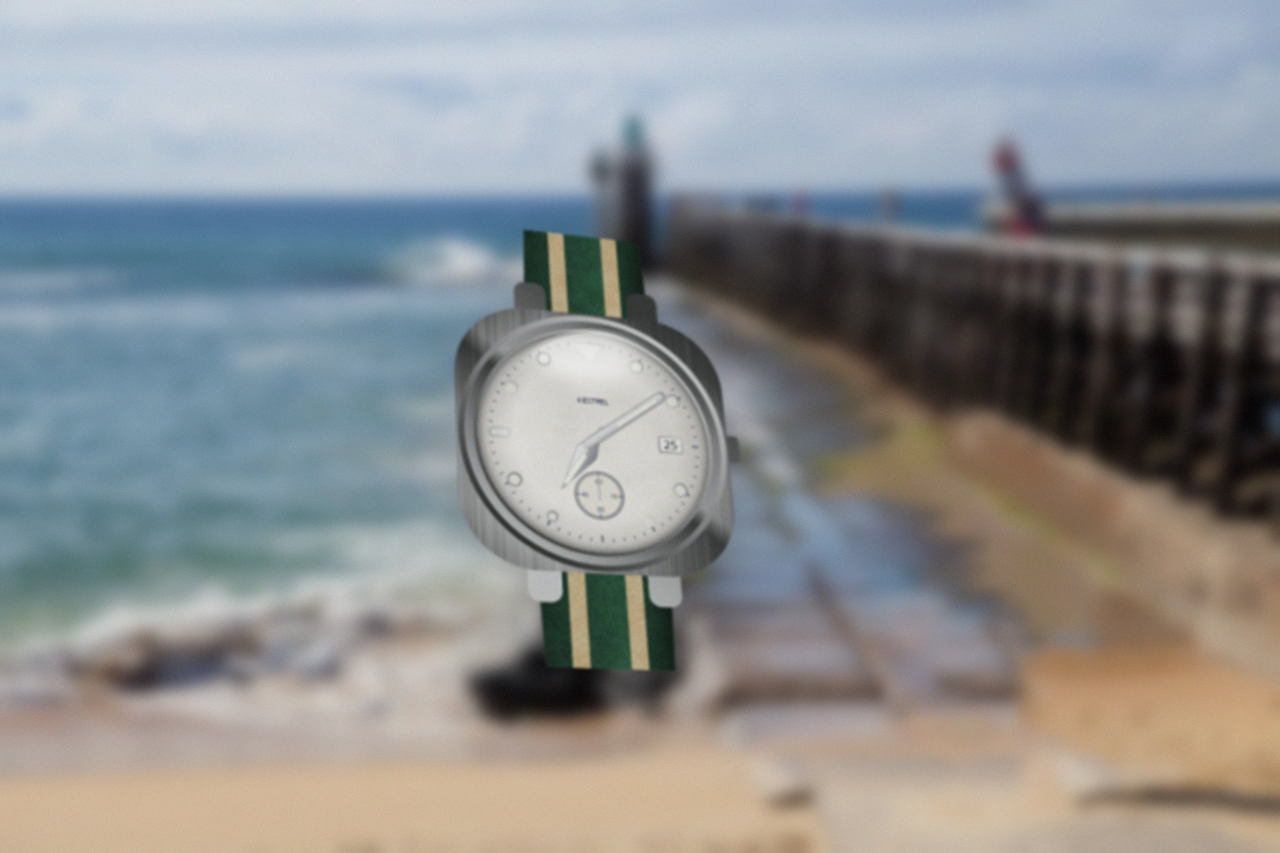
7.09
